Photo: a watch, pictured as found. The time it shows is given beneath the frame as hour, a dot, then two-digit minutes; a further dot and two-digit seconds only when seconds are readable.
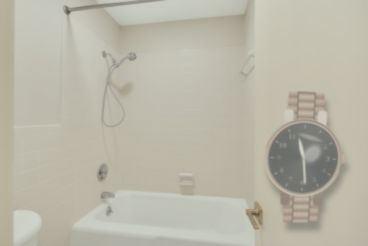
11.29
